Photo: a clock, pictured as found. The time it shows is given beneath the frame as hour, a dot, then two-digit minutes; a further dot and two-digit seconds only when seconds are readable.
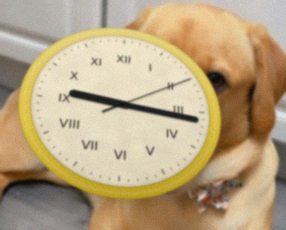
9.16.10
